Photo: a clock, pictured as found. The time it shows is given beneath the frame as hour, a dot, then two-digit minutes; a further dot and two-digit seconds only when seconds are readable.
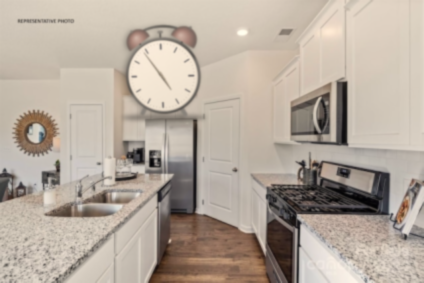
4.54
